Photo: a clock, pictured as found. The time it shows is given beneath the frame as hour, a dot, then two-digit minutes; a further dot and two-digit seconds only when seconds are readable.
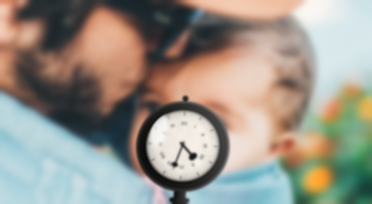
4.33
